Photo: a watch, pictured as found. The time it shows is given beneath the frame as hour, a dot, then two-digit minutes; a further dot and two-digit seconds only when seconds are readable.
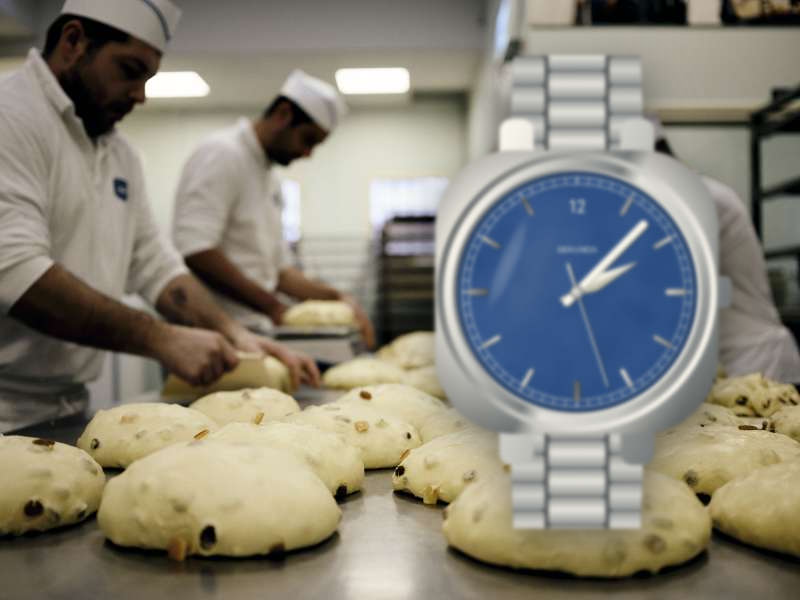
2.07.27
